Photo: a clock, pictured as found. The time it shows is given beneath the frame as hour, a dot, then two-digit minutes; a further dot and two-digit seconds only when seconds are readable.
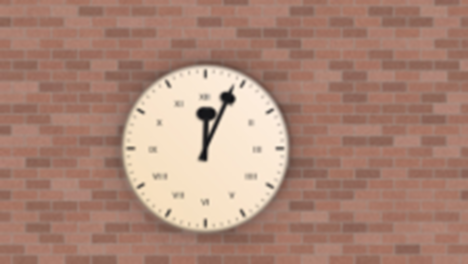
12.04
